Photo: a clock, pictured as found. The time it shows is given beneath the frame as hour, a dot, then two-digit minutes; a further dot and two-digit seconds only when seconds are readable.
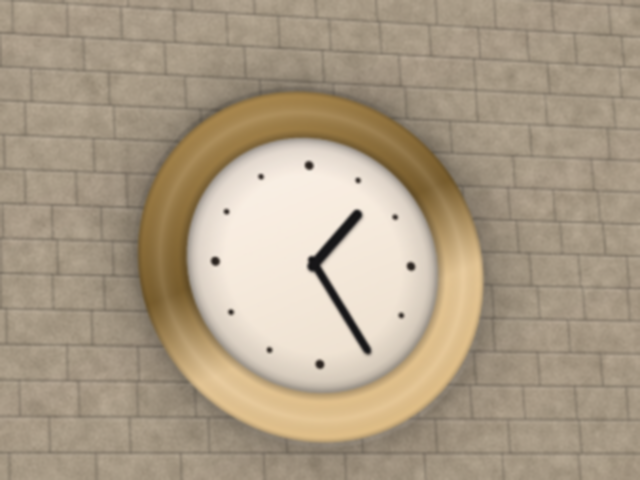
1.25
